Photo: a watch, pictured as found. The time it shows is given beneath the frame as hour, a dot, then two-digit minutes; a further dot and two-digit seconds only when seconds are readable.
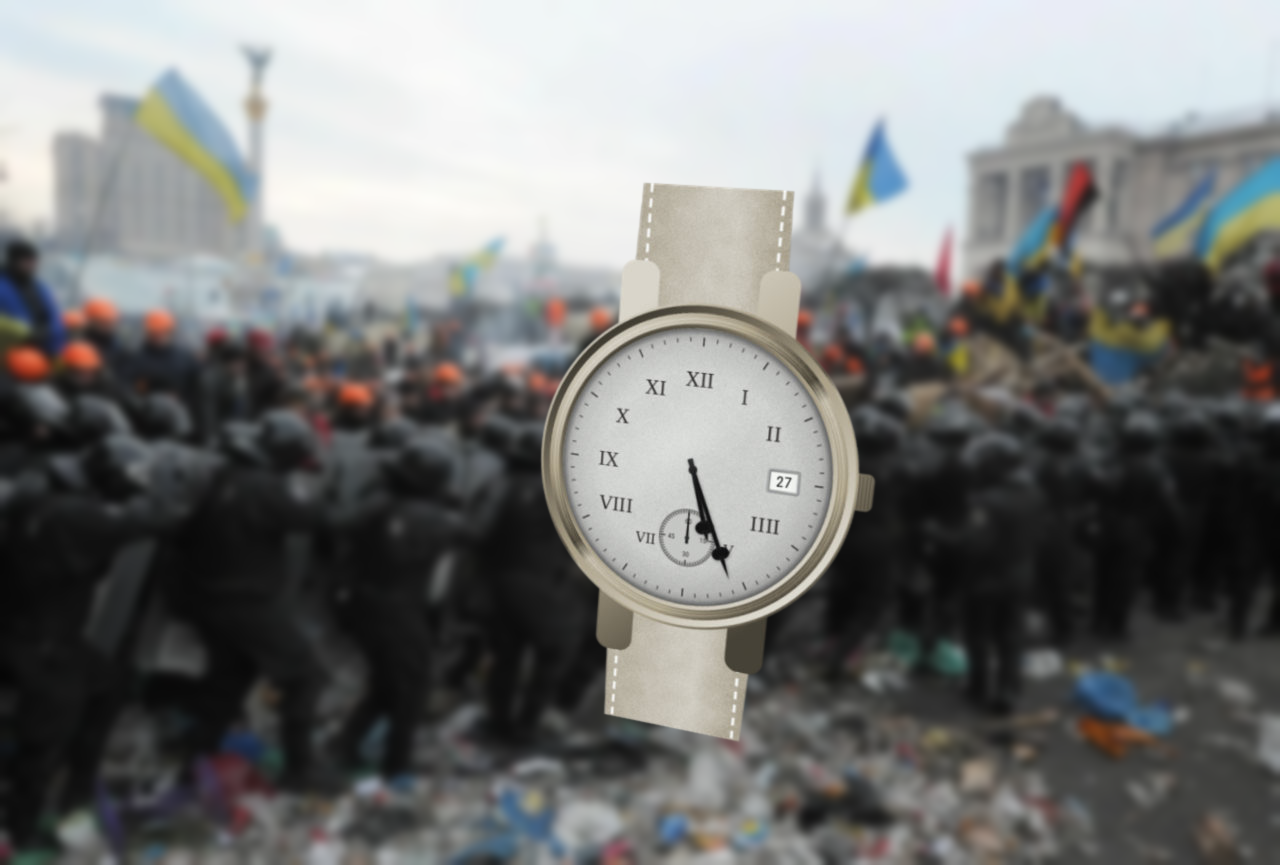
5.26
